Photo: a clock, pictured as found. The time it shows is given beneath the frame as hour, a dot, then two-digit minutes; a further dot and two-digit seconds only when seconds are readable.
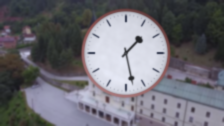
1.28
